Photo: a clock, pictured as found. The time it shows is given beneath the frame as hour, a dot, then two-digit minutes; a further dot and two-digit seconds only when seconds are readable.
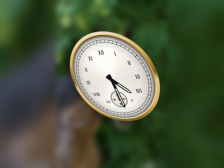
4.29
